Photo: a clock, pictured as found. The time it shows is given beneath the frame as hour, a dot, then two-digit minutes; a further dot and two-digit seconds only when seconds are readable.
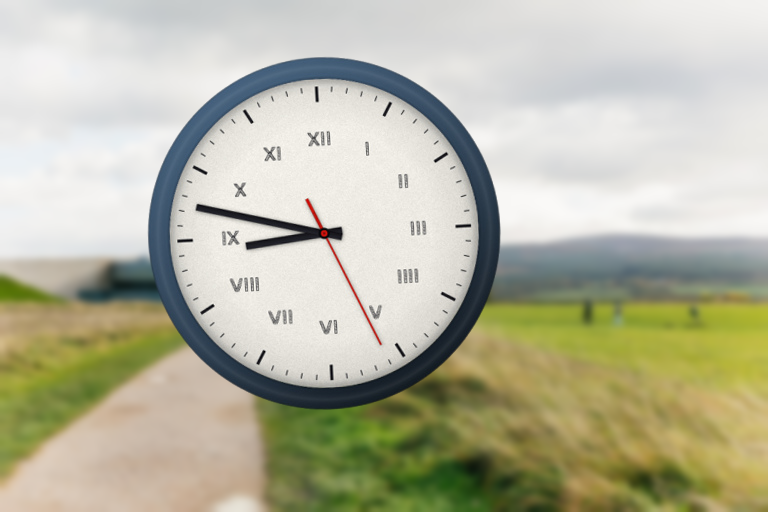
8.47.26
